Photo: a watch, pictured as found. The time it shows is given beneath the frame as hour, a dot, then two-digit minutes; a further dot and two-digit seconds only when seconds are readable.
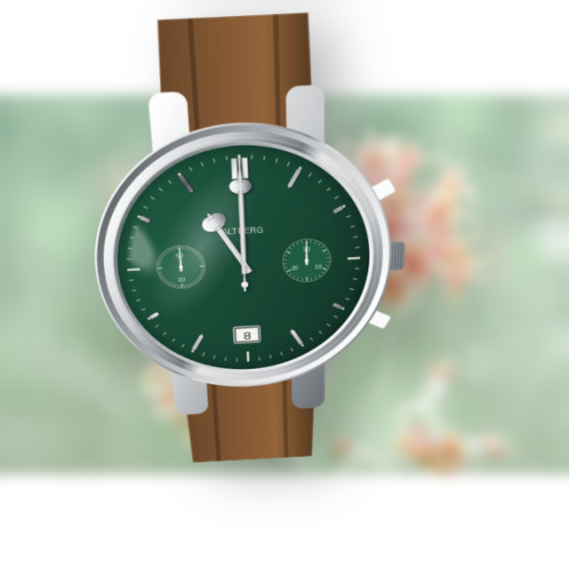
11.00
